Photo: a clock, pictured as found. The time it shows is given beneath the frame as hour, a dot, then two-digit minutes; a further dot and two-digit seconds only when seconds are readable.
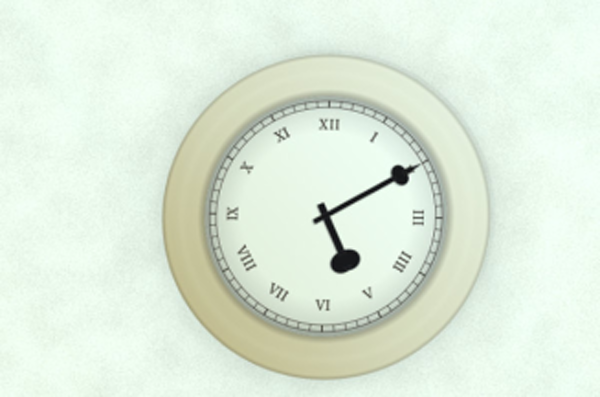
5.10
